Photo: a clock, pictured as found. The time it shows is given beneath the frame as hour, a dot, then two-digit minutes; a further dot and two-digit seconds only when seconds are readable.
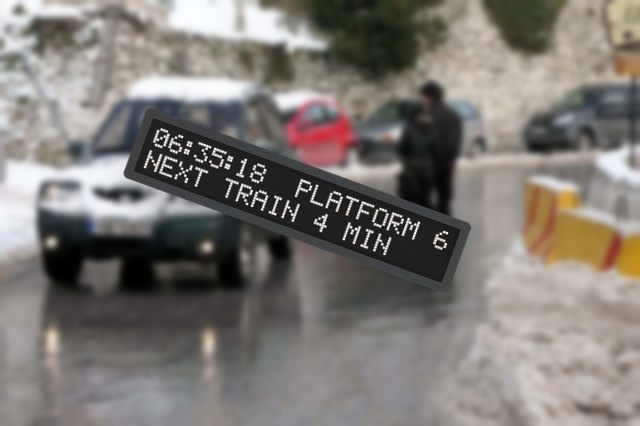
6.35.18
